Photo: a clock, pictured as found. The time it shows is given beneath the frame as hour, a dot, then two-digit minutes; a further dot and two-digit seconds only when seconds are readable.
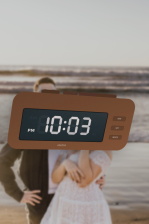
10.03
